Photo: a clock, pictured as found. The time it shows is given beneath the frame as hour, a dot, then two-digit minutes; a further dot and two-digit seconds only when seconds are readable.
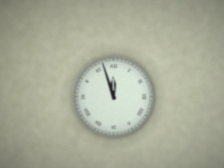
11.57
